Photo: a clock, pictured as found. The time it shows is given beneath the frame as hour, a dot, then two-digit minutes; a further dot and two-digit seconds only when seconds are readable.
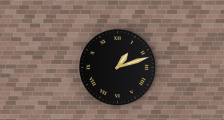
1.12
